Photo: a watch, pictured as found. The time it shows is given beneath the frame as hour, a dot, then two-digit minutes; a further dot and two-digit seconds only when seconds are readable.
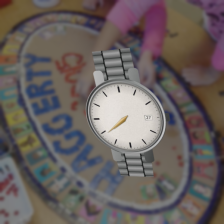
7.39
